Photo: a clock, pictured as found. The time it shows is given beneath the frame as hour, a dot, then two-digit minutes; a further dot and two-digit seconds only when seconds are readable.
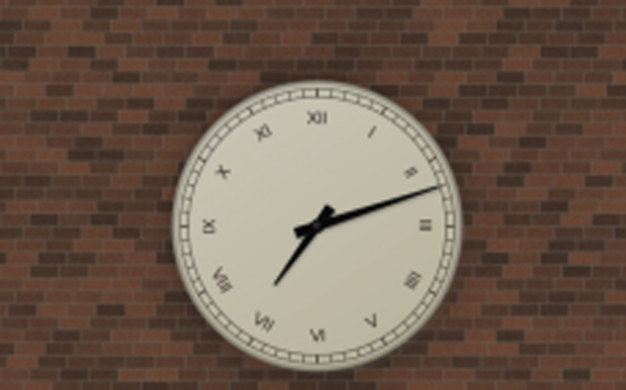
7.12
